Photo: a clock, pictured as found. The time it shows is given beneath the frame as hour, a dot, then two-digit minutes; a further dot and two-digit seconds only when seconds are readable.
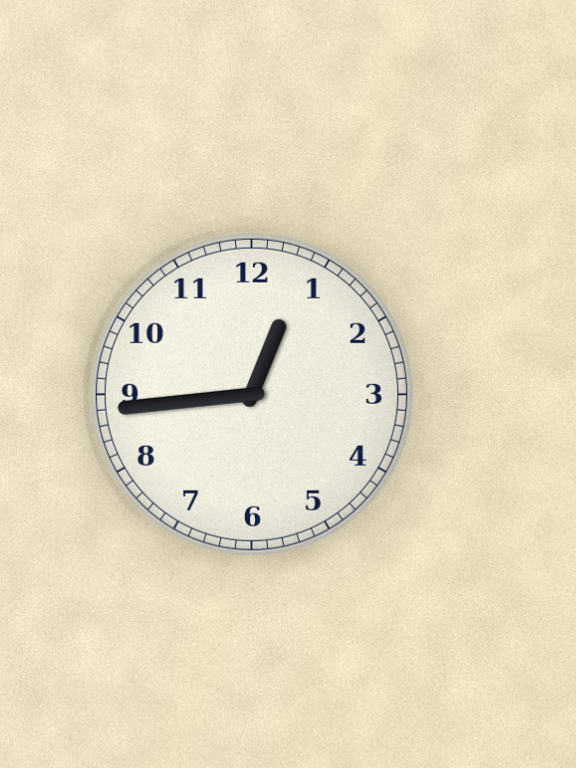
12.44
